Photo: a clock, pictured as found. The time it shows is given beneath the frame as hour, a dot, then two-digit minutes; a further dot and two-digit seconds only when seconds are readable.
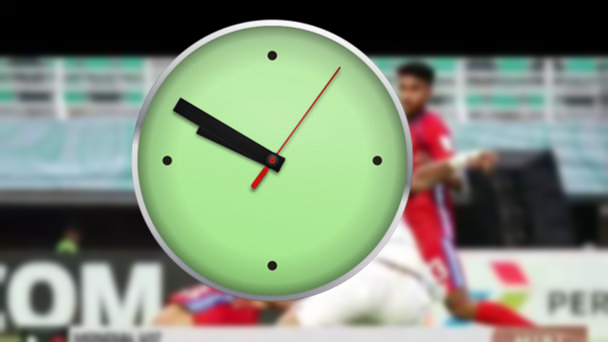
9.50.06
